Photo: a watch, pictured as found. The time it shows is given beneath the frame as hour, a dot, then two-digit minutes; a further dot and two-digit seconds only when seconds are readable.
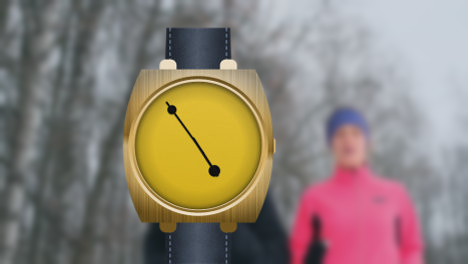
4.54
